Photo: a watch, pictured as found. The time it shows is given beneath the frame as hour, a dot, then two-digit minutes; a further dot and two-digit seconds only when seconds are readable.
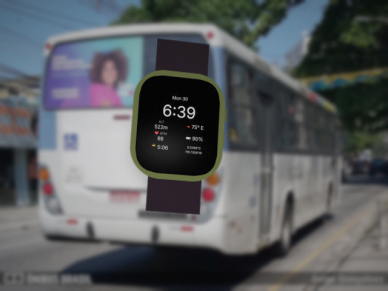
6.39
